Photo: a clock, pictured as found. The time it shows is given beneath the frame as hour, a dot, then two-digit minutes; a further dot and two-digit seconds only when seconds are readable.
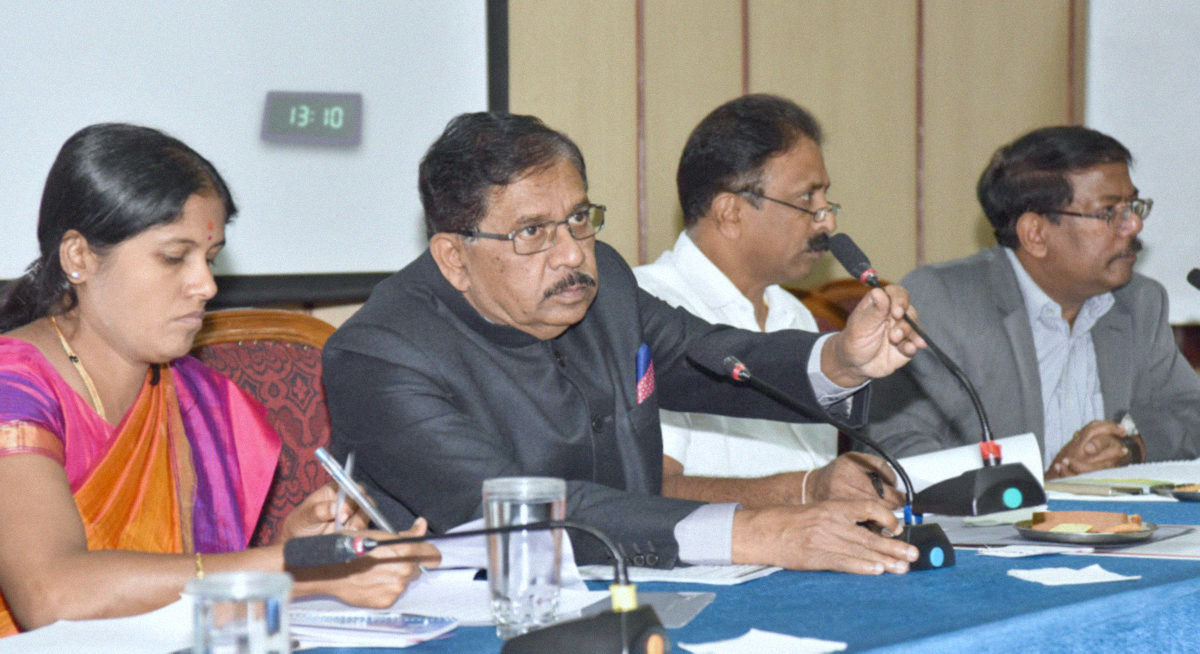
13.10
